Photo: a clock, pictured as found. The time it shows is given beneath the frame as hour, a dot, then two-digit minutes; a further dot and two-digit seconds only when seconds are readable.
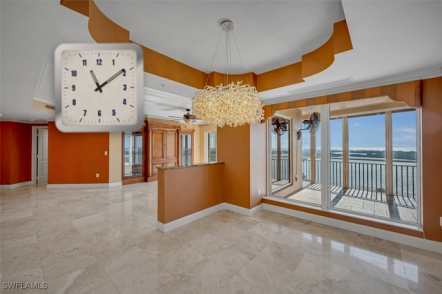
11.09
